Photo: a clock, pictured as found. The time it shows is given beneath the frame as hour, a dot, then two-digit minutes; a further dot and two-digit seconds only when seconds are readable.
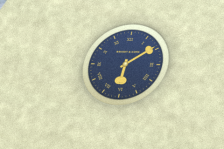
6.09
